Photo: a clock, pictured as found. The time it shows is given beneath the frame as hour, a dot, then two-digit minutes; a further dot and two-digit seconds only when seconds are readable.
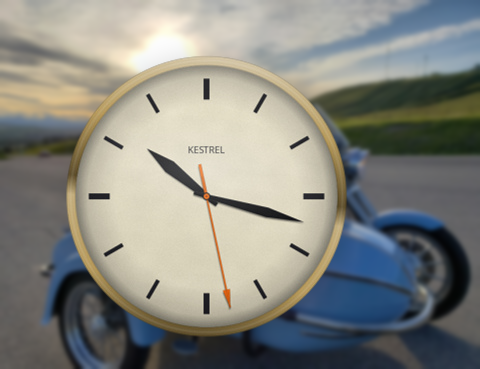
10.17.28
